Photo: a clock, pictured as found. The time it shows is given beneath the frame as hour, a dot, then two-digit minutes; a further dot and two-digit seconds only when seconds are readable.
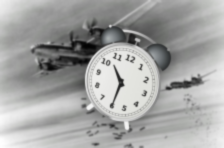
10.30
